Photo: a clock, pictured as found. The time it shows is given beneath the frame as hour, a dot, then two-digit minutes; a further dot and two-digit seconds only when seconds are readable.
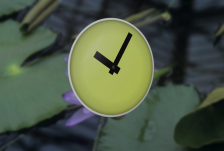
10.05
